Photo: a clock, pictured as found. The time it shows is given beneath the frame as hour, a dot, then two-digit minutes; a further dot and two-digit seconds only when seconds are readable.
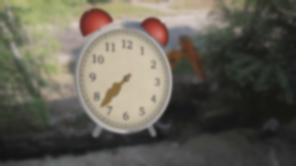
7.37
